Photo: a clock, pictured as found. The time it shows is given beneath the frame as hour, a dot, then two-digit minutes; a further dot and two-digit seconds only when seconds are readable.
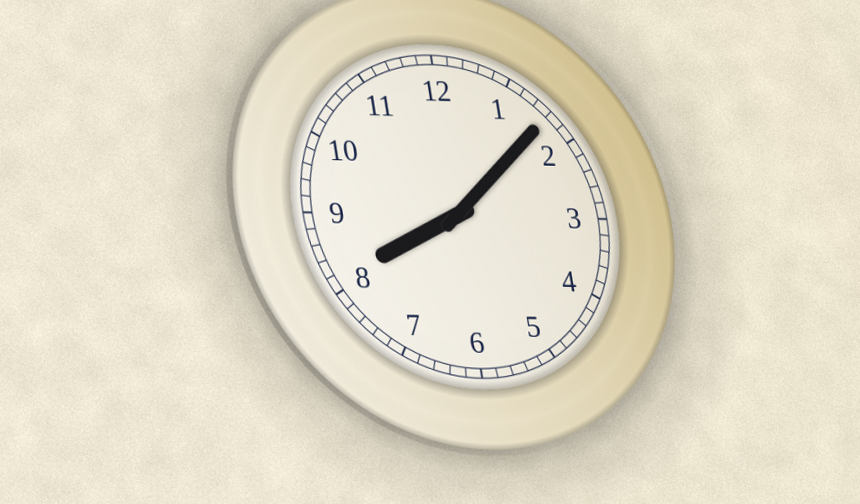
8.08
